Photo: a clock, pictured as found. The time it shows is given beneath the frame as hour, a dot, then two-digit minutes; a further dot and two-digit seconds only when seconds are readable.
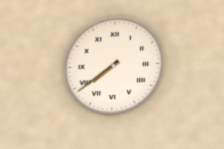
7.39
